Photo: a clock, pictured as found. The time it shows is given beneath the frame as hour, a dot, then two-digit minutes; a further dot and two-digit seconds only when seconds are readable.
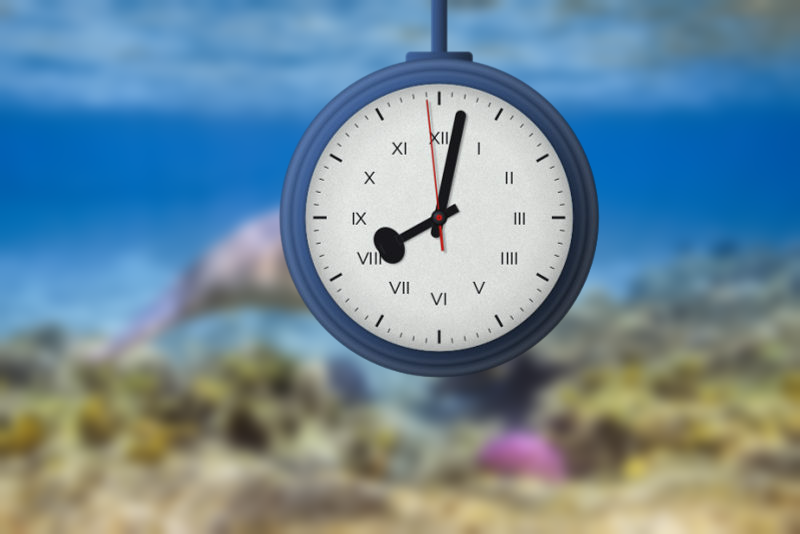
8.01.59
